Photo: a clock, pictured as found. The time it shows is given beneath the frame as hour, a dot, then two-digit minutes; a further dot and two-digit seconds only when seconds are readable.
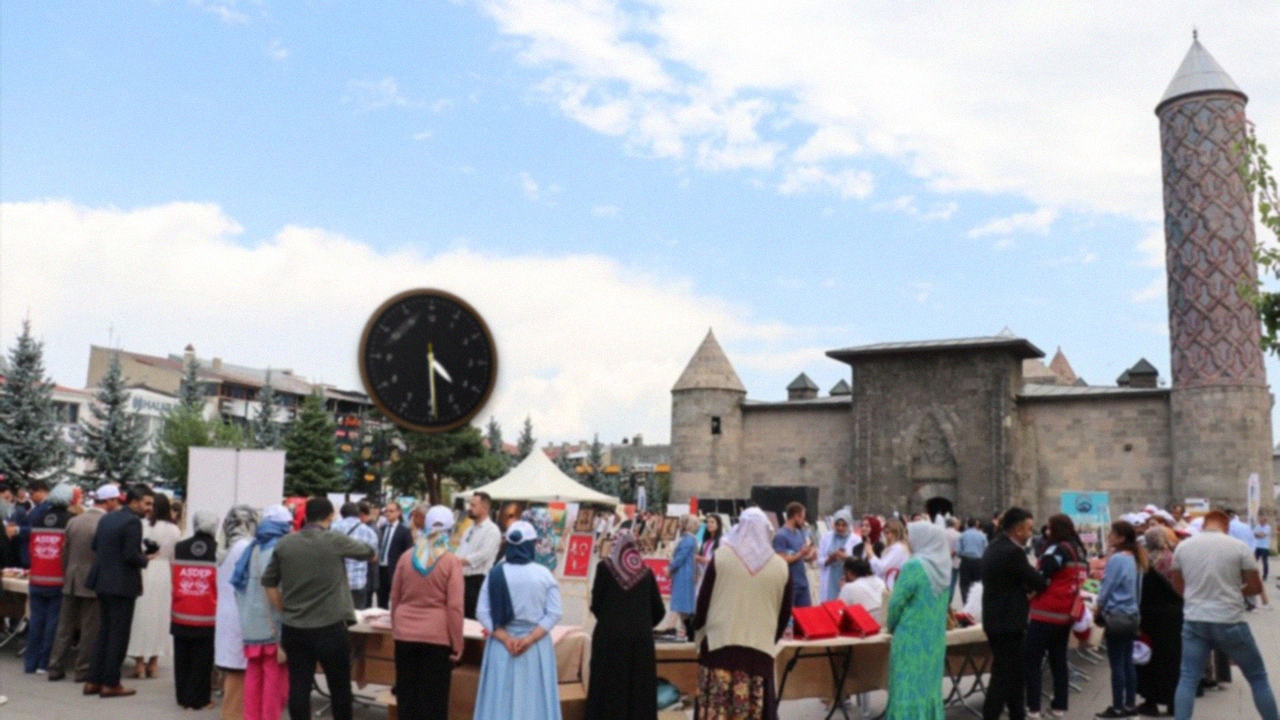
4.29.29
